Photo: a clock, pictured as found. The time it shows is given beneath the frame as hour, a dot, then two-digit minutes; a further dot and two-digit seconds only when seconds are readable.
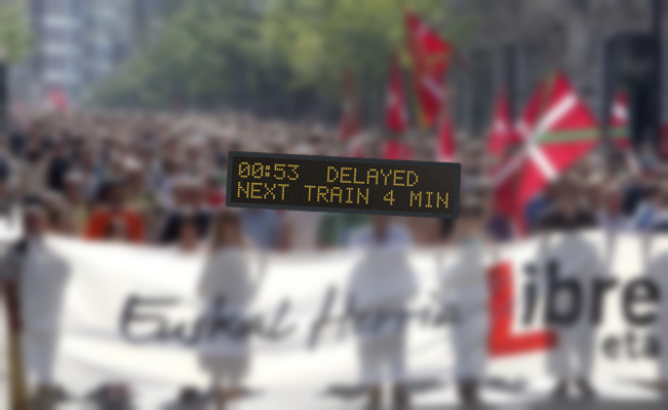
0.53
